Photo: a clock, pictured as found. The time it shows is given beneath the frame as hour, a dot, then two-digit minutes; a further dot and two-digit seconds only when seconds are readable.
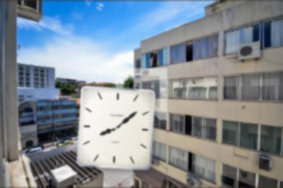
8.08
